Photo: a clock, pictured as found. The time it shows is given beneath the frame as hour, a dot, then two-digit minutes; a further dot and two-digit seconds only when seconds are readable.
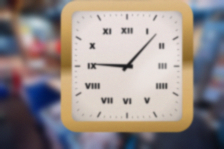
9.07
